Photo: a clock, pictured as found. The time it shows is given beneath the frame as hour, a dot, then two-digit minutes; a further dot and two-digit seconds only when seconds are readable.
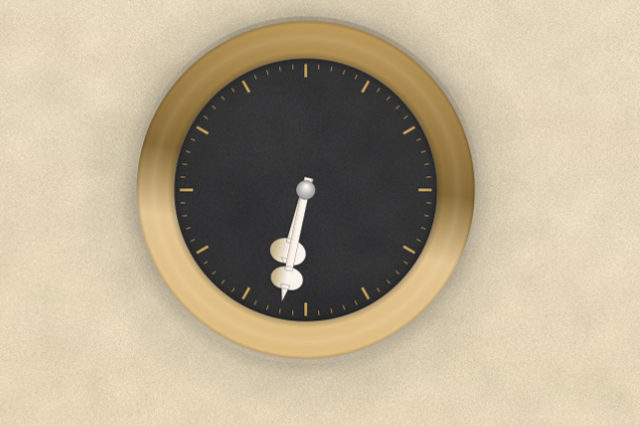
6.32
